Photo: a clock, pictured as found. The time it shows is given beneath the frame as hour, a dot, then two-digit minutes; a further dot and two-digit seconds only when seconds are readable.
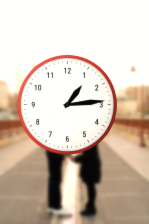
1.14
